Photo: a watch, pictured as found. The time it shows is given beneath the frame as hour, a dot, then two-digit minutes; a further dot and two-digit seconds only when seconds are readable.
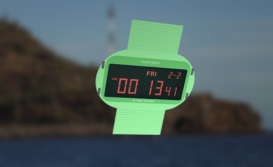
0.13.41
